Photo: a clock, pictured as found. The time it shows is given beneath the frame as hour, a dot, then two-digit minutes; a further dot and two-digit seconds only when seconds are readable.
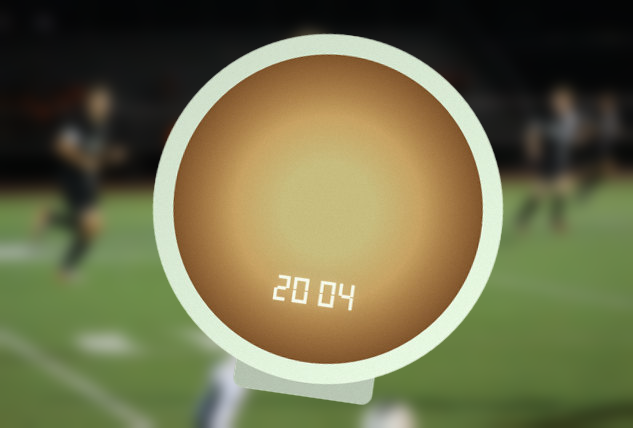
20.04
